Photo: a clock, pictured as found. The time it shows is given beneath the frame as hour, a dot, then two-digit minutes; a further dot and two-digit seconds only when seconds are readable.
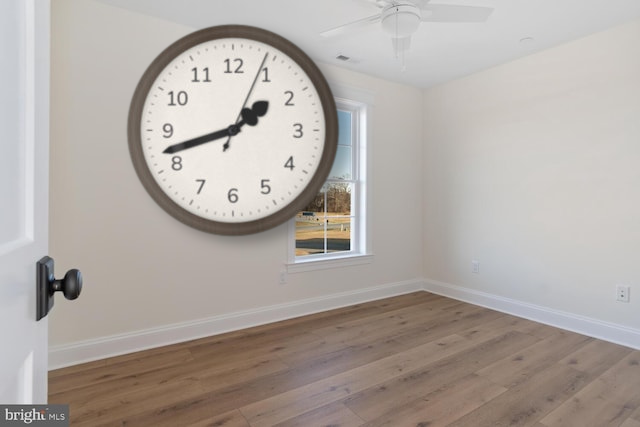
1.42.04
